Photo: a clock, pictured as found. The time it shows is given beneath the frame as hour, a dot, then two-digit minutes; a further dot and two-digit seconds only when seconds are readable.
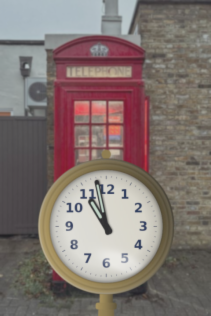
10.58
